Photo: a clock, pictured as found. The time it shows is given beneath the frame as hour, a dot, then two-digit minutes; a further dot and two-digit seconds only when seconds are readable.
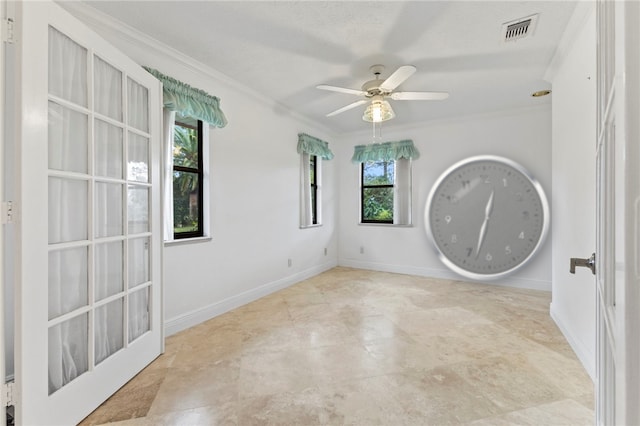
12.33
